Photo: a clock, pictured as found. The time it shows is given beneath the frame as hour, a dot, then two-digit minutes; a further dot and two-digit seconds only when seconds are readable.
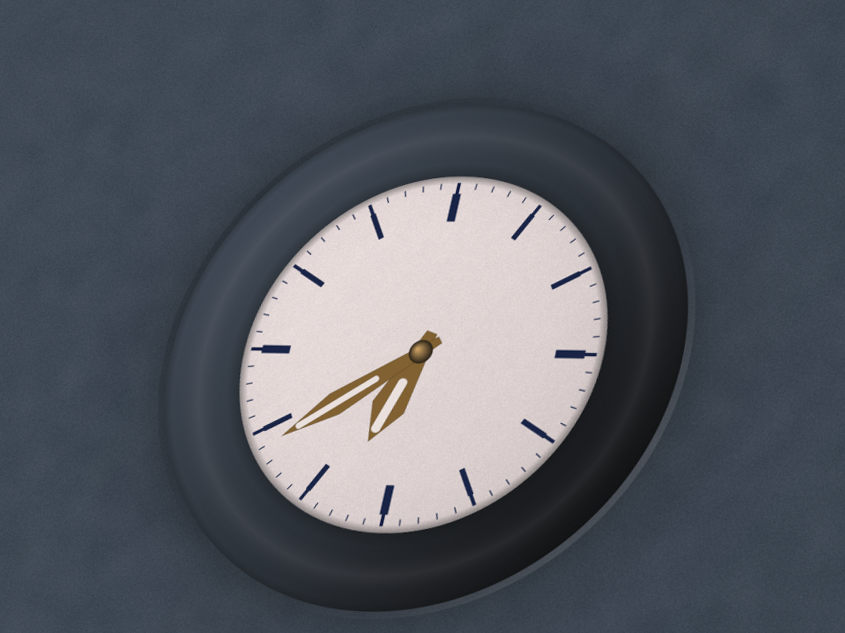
6.39
